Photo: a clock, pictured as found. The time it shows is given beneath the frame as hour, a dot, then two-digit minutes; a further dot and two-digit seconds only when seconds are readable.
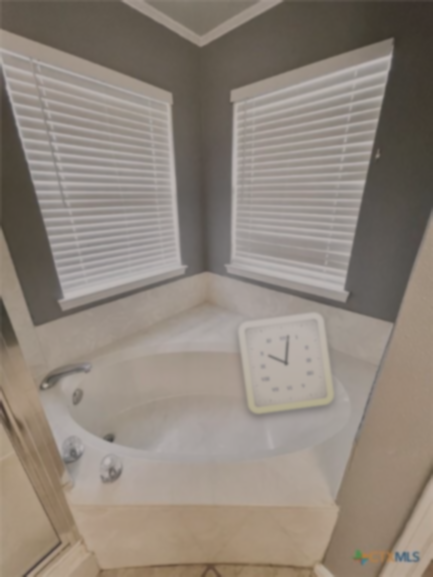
10.02
